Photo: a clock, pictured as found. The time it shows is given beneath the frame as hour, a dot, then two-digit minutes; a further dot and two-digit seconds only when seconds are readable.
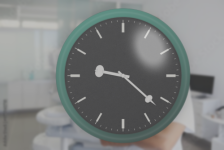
9.22
